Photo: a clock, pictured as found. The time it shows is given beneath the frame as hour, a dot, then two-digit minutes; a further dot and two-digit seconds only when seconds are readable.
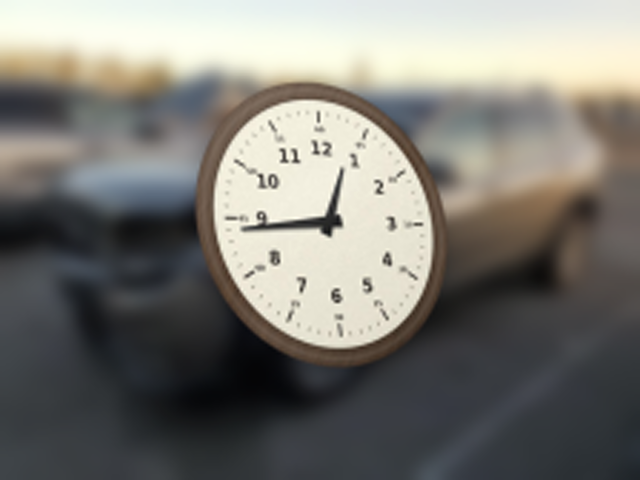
12.44
